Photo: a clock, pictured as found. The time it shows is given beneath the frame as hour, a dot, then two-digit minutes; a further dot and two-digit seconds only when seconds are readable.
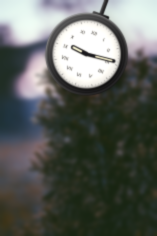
9.14
